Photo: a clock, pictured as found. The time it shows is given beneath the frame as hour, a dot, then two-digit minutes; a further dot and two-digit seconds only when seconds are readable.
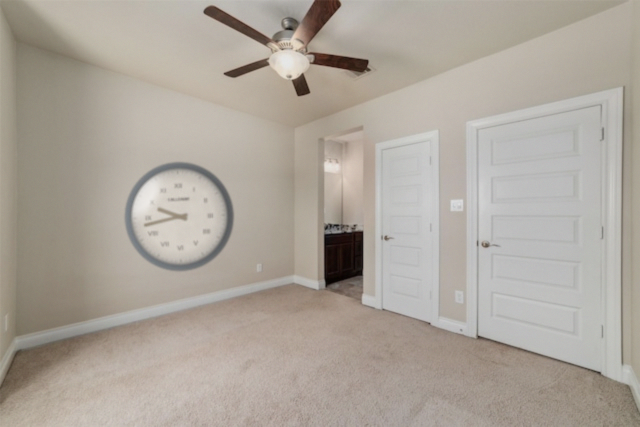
9.43
